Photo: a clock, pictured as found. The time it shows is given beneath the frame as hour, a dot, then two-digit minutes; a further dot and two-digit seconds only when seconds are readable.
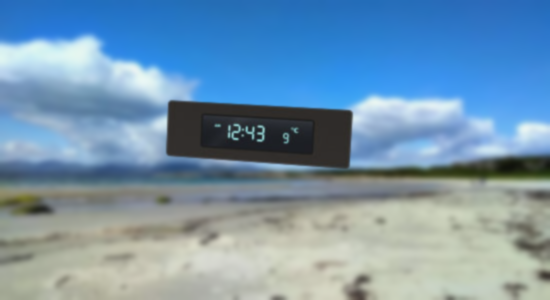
12.43
